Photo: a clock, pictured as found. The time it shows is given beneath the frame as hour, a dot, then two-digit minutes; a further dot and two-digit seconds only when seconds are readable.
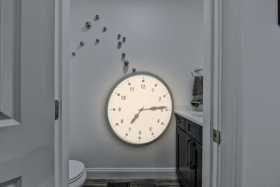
7.14
